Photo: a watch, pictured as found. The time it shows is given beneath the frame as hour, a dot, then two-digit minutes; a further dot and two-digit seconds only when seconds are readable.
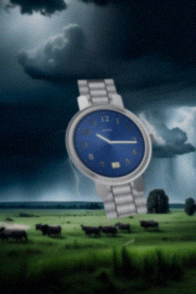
10.16
